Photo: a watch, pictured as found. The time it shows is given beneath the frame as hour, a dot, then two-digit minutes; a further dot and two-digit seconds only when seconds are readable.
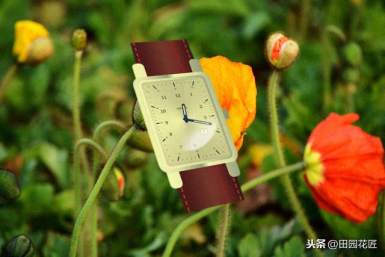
12.18
